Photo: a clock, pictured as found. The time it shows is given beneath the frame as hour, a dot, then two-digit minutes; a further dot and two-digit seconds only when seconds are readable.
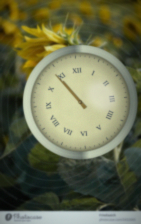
10.54
